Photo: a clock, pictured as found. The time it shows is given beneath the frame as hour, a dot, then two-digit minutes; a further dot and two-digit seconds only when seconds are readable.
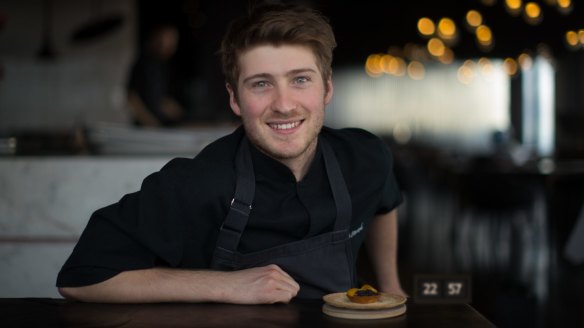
22.57
